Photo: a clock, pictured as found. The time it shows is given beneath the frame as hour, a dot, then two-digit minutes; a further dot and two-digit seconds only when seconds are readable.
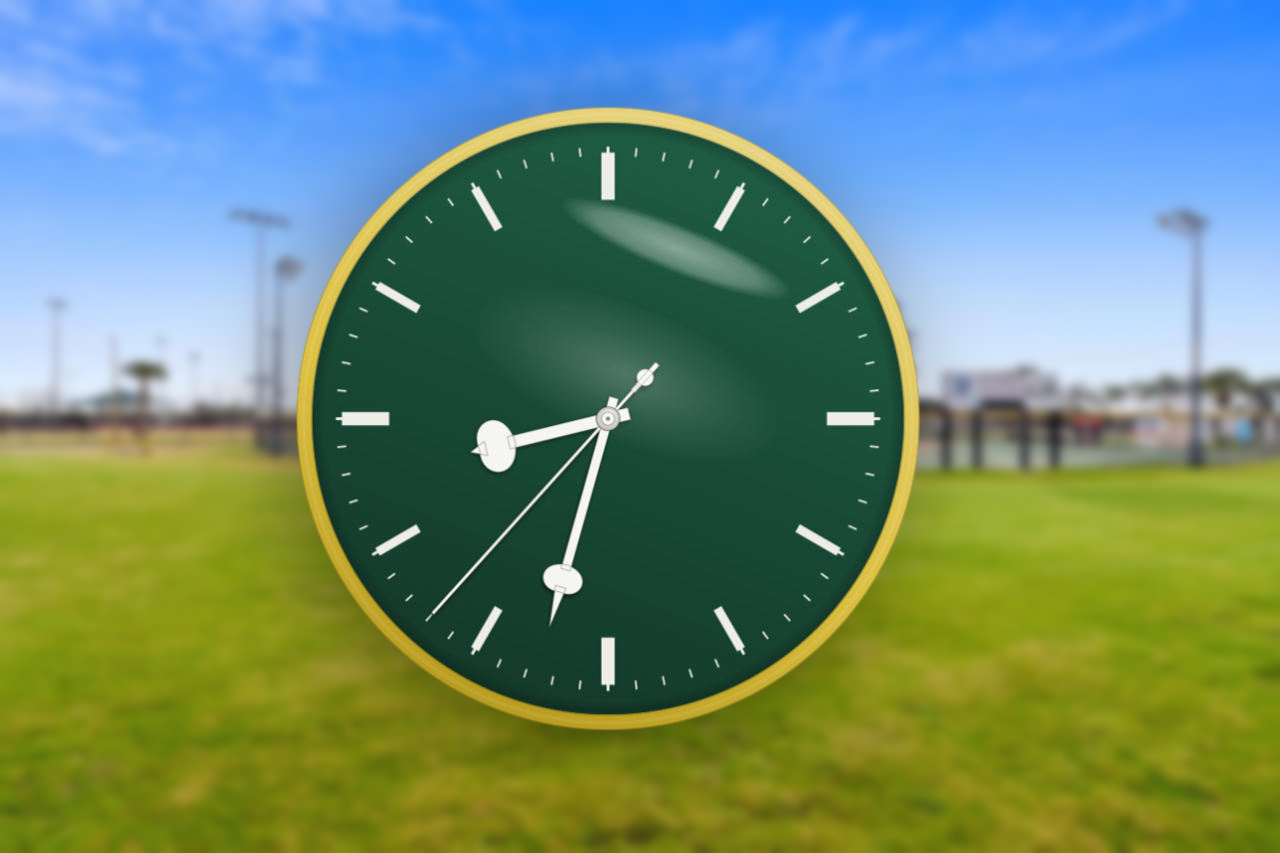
8.32.37
